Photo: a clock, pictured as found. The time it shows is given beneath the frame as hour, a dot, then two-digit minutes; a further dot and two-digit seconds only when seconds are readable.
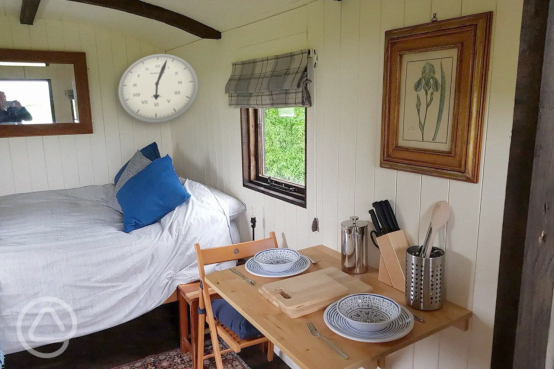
6.03
